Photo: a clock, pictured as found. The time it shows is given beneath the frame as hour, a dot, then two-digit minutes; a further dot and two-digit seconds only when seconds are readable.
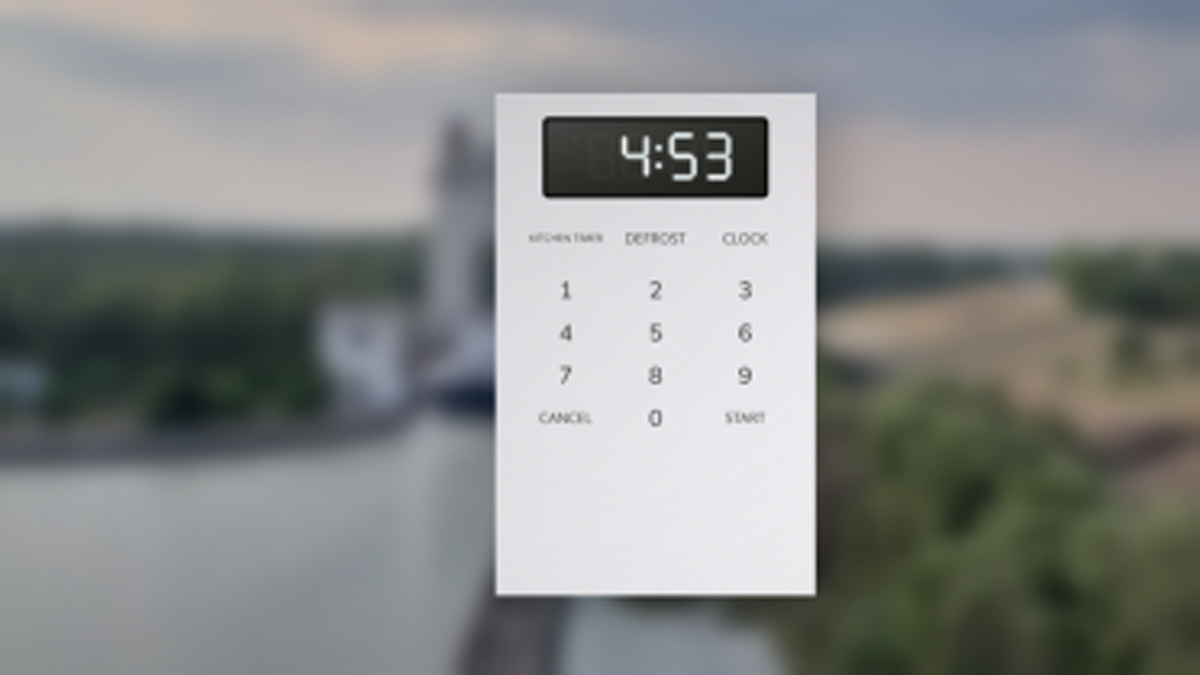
4.53
